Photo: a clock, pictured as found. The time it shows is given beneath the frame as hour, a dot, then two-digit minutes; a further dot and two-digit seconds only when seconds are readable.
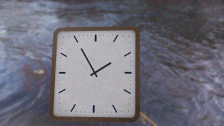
1.55
